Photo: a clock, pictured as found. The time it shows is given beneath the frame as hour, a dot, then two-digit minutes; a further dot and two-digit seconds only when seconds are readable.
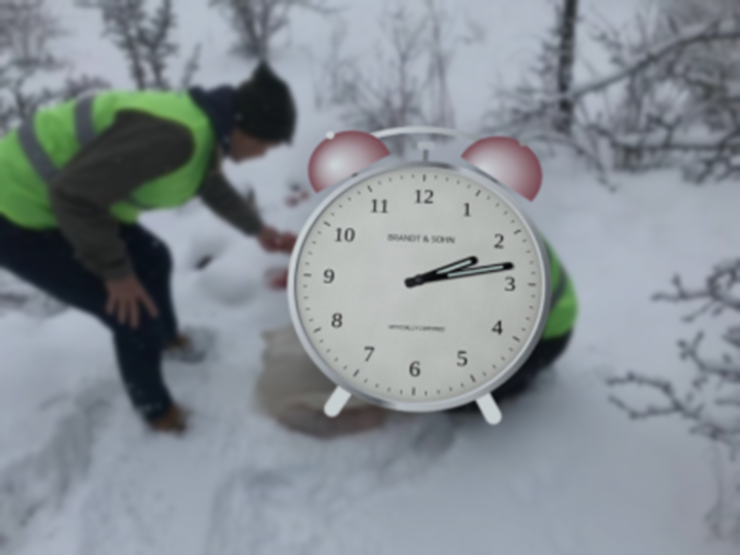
2.13
